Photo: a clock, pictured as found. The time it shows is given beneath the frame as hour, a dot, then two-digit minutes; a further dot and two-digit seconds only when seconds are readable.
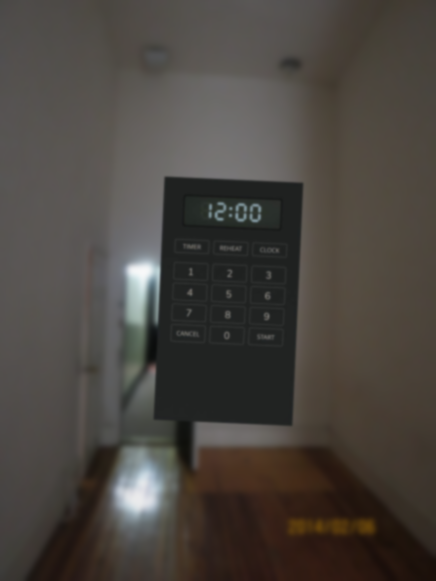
12.00
